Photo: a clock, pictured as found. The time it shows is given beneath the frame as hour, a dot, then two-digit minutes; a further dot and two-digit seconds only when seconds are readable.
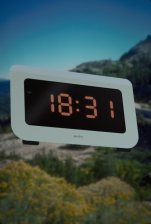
18.31
